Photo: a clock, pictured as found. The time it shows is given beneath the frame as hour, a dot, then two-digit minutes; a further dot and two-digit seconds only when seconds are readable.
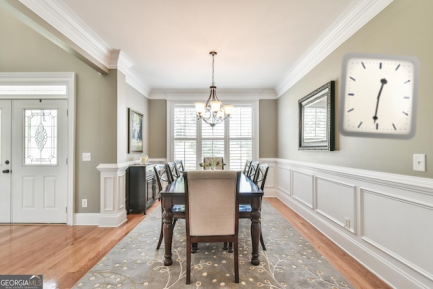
12.31
